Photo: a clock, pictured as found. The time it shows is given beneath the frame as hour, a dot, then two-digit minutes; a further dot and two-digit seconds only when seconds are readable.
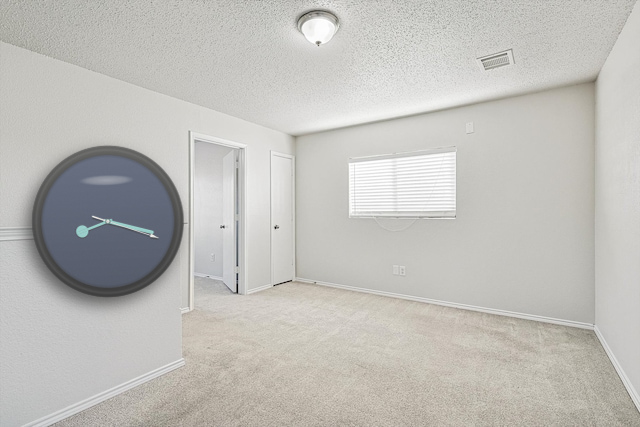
8.17.18
